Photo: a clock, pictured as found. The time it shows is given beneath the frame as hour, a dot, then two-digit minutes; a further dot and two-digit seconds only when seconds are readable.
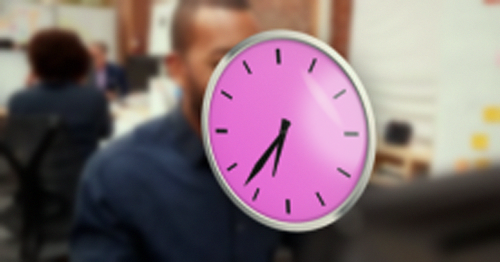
6.37
